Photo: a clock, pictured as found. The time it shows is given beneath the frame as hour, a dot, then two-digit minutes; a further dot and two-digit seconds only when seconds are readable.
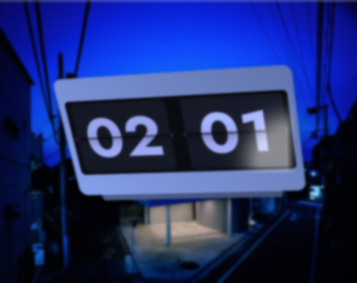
2.01
